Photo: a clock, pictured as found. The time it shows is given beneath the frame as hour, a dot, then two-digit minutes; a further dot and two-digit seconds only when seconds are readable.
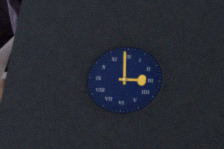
2.59
